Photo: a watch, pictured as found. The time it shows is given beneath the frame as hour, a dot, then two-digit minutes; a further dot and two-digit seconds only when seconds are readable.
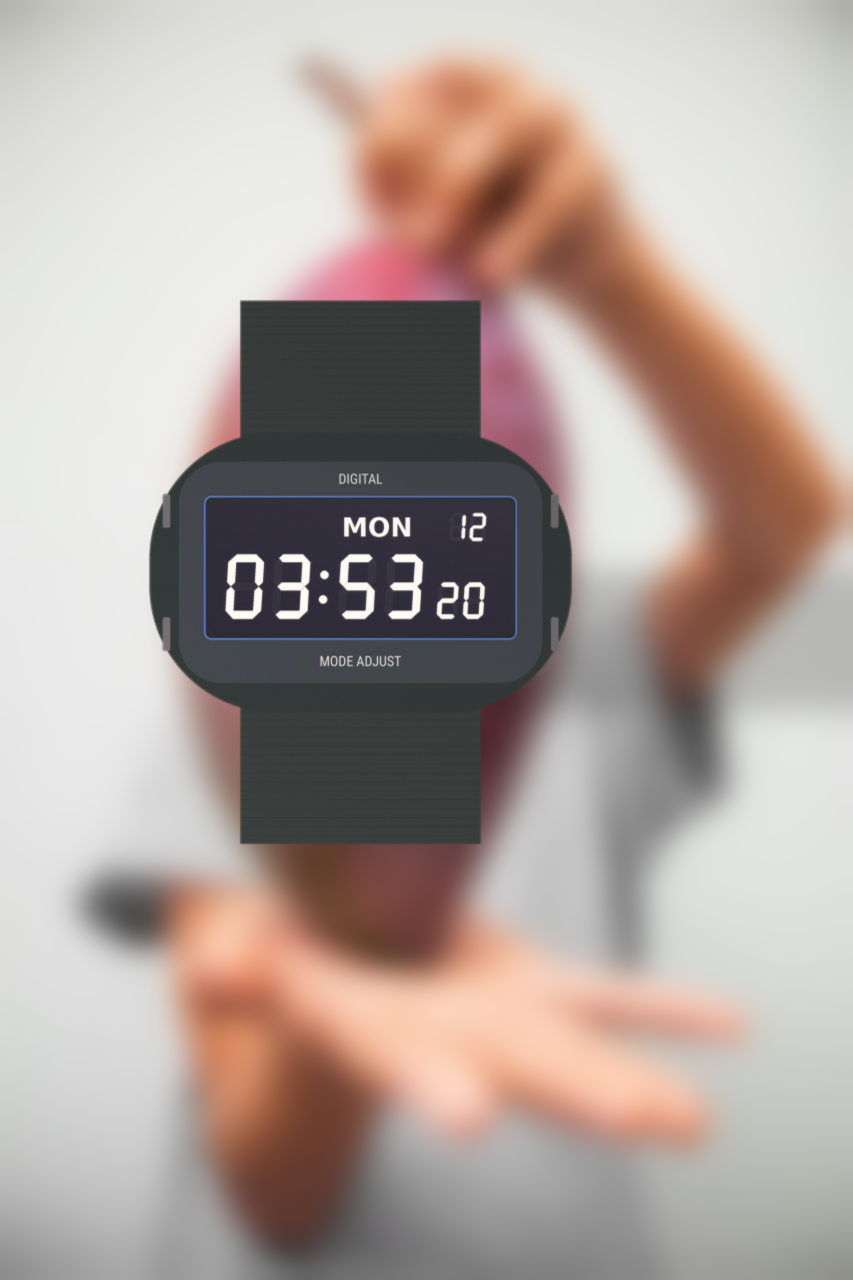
3.53.20
